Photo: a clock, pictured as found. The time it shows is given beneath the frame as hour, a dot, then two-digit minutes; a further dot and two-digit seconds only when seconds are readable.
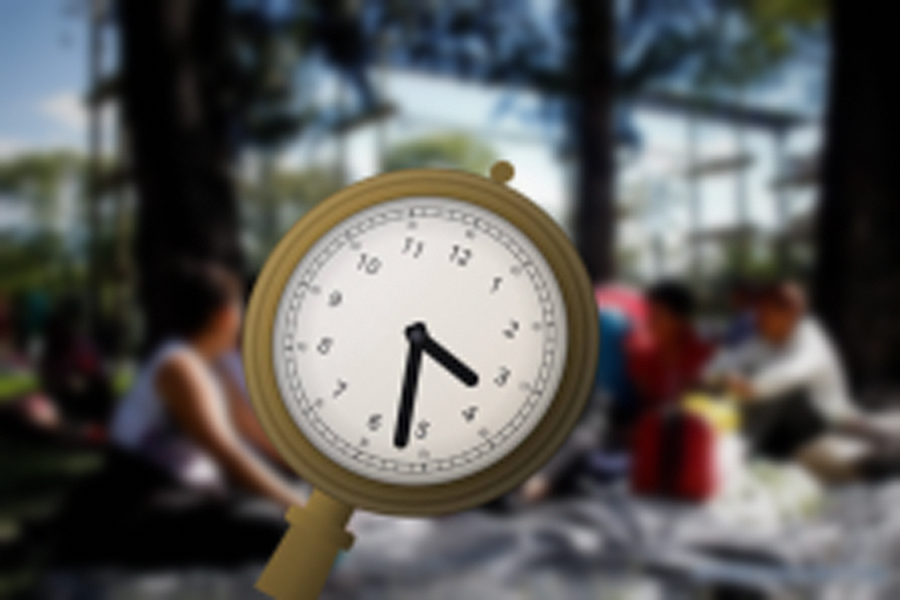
3.27
